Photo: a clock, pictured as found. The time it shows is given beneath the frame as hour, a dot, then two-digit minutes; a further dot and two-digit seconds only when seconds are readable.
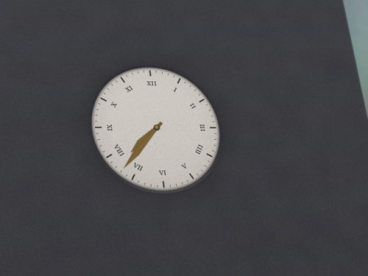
7.37
